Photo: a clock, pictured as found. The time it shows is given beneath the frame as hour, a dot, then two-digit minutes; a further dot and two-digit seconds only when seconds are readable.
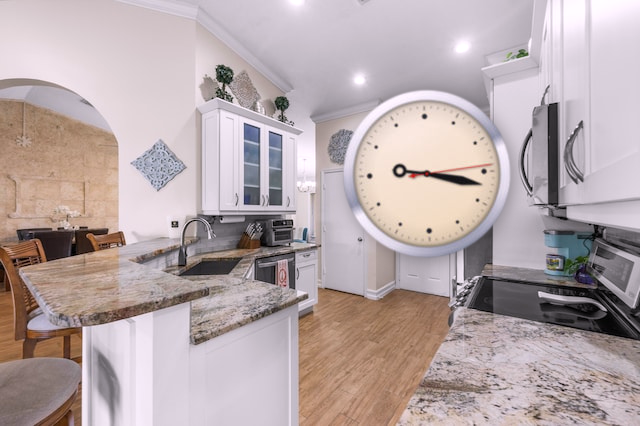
9.17.14
